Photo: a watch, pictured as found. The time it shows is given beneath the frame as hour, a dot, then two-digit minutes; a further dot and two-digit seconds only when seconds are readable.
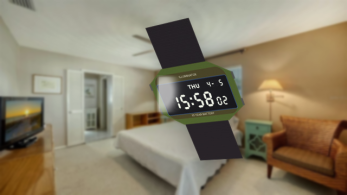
15.58.02
